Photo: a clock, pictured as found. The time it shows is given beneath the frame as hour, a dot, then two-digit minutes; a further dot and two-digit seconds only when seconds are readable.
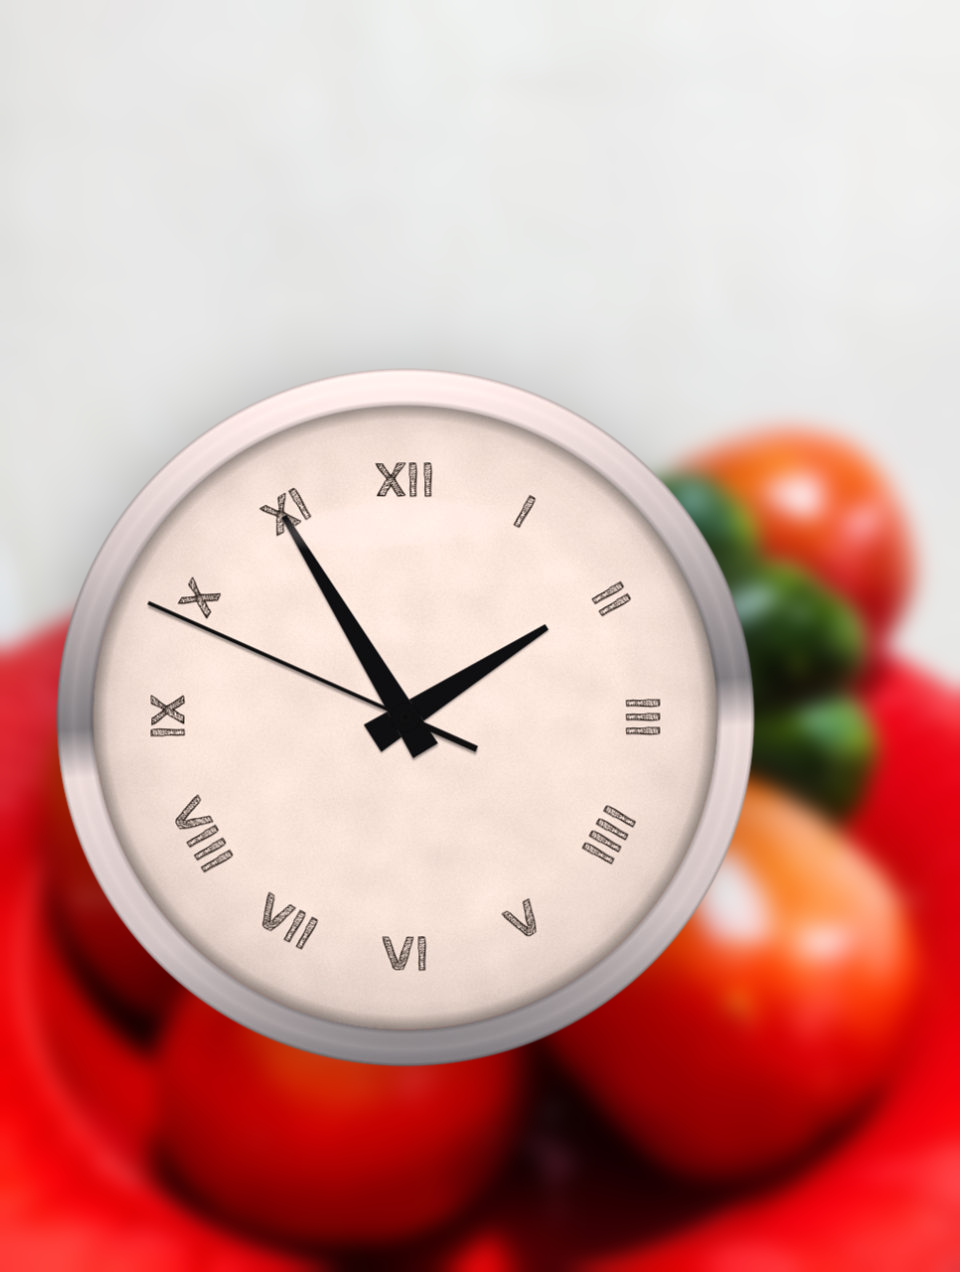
1.54.49
